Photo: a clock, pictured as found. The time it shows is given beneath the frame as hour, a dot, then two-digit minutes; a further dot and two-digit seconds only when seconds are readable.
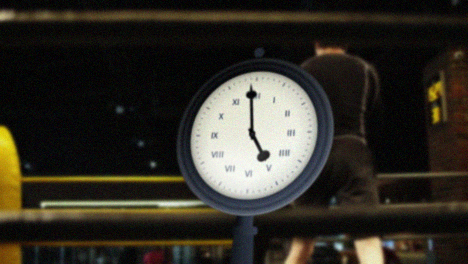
4.59
